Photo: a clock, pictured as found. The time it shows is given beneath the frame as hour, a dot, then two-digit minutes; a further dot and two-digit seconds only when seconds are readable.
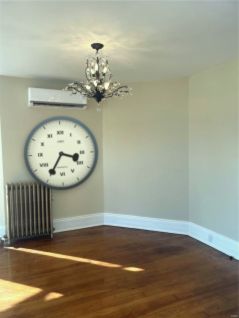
3.35
